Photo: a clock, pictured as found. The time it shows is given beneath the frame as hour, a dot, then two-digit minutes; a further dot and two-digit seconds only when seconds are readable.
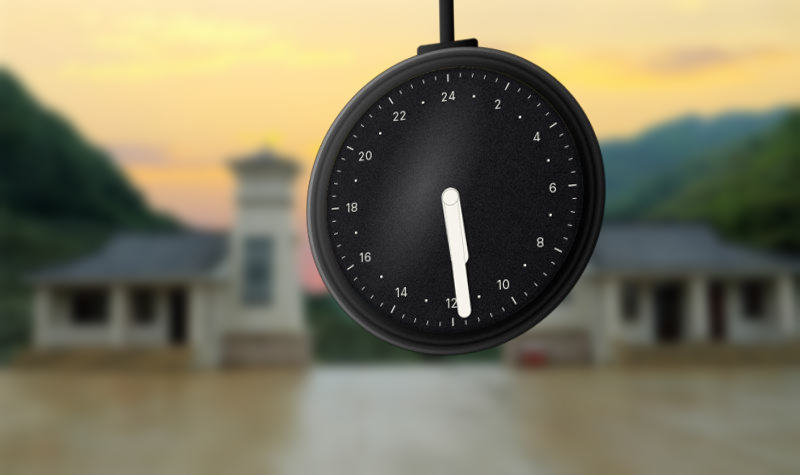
11.29
